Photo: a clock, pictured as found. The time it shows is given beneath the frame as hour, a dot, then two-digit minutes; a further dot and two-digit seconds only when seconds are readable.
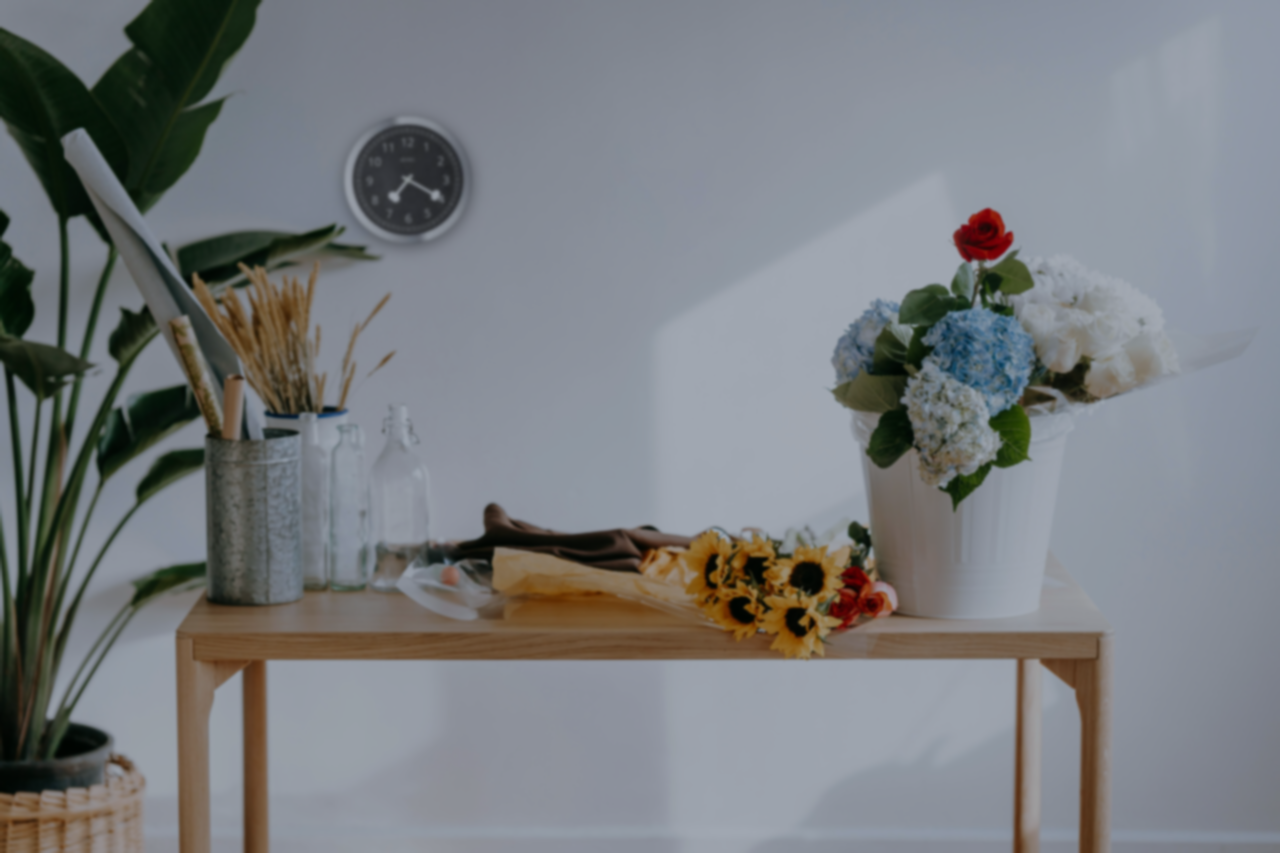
7.20
